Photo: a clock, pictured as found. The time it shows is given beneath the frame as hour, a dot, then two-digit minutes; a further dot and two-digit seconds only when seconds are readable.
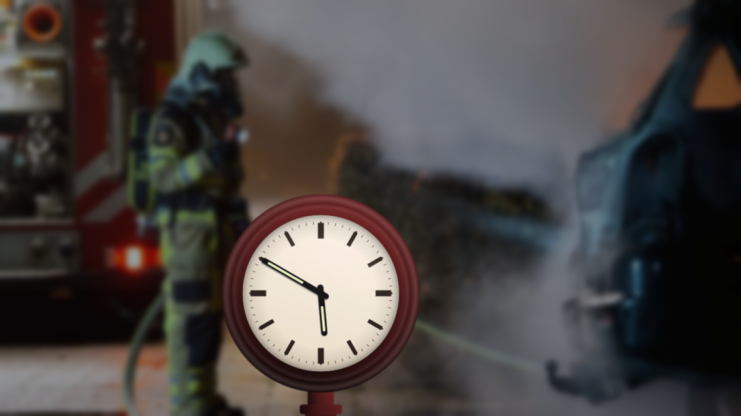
5.50
